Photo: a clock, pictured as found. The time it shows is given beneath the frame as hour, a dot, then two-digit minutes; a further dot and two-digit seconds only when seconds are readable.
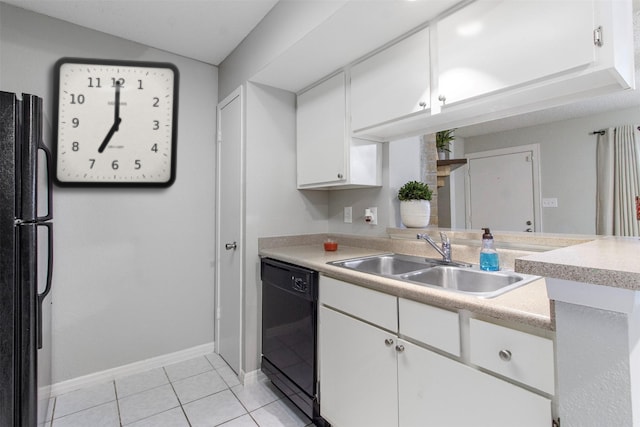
7.00
